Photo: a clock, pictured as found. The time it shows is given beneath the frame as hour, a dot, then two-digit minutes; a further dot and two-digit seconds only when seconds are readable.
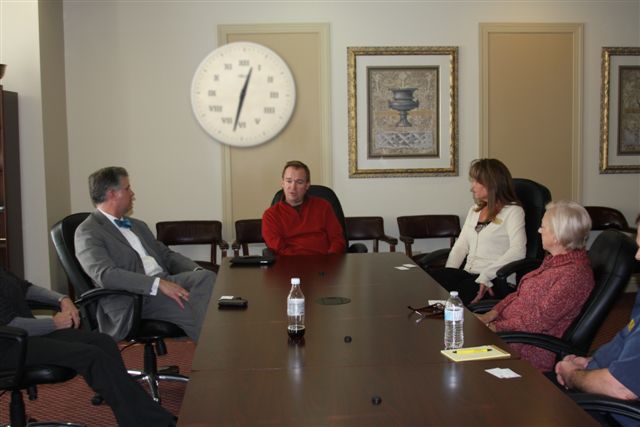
12.32
